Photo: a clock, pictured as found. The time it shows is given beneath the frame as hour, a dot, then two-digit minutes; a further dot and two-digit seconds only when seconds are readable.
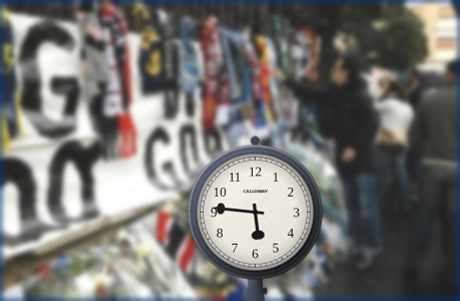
5.46
